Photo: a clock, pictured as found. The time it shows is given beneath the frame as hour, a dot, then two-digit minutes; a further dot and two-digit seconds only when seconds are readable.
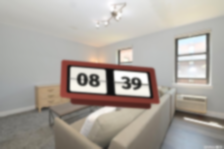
8.39
